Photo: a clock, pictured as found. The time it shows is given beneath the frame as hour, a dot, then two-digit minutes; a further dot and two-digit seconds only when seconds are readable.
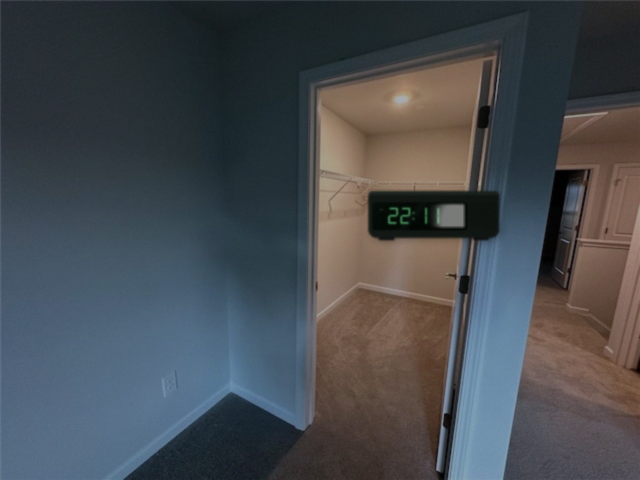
22.11
